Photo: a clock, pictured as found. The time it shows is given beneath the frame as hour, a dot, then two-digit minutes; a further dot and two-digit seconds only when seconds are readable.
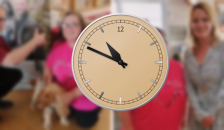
10.49
